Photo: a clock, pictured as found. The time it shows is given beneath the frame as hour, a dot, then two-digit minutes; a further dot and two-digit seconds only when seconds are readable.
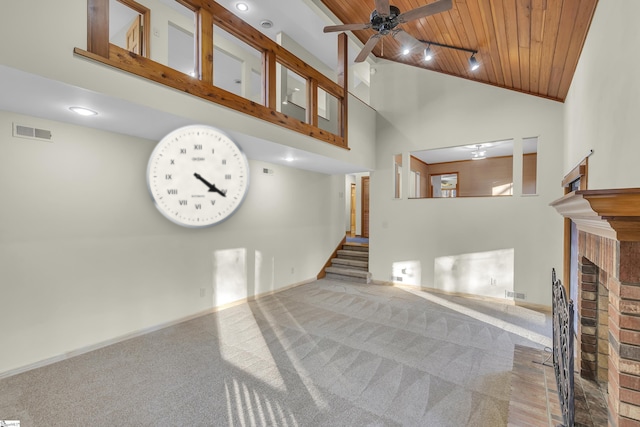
4.21
